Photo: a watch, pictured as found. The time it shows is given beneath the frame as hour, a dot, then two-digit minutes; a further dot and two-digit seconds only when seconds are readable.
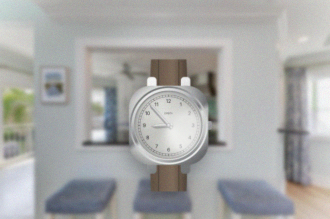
8.53
